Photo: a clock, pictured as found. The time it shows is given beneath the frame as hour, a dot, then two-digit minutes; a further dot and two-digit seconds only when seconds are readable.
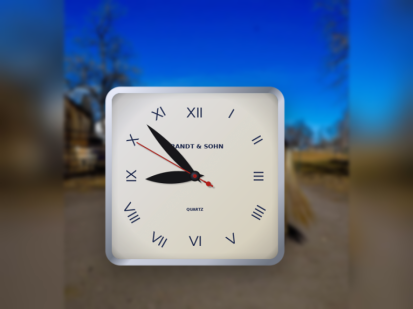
8.52.50
